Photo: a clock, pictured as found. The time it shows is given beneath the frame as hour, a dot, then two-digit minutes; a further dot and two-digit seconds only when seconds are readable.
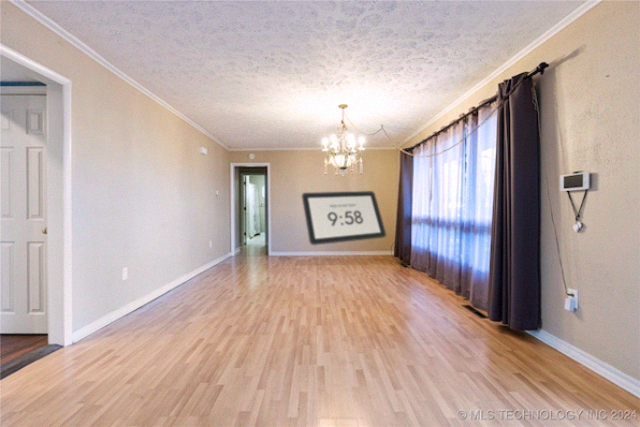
9.58
